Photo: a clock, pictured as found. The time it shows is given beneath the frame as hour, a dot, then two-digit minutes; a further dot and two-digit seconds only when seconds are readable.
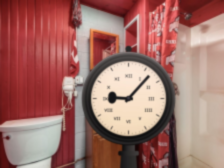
9.07
